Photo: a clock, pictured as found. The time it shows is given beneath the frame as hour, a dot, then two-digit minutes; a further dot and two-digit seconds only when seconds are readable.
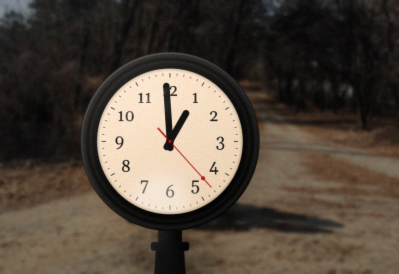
12.59.23
